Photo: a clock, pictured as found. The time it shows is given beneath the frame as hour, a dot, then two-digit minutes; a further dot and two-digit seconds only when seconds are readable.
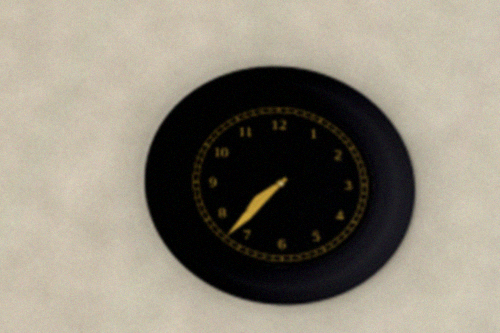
7.37
